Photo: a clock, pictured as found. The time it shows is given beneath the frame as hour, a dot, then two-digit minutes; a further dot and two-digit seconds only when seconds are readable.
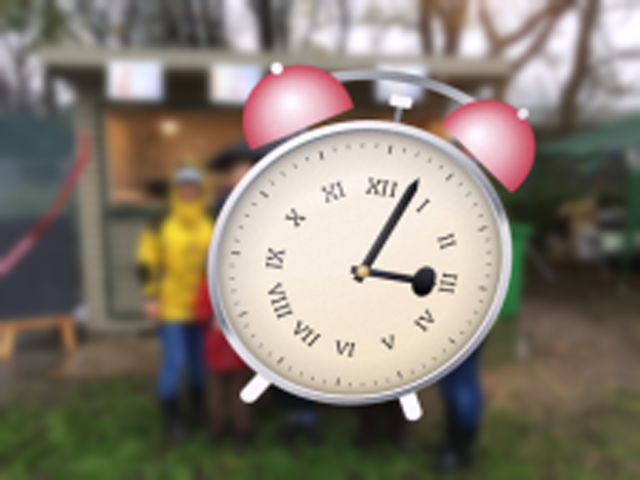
3.03
